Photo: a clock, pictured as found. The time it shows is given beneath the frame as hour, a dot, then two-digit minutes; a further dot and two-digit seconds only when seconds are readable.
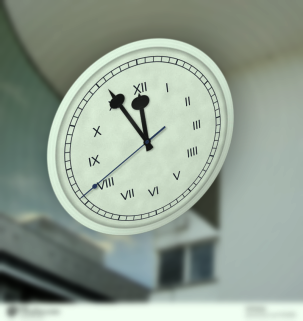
11.55.41
